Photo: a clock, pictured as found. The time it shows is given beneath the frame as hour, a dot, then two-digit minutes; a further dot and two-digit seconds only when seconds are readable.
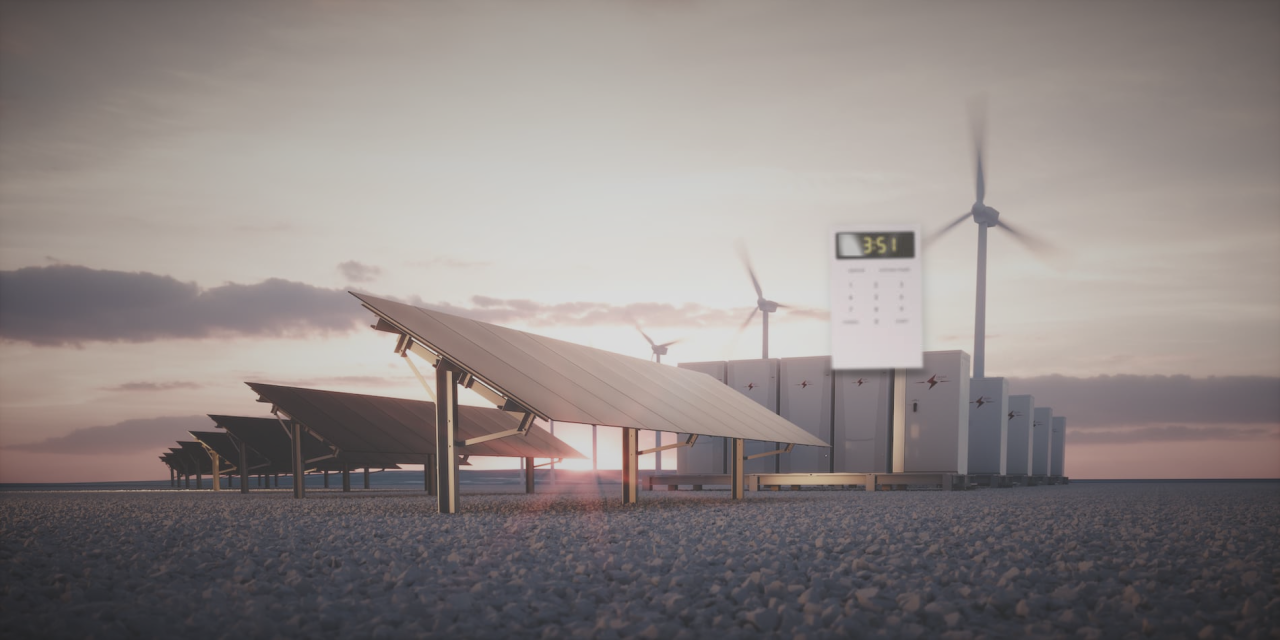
3.51
